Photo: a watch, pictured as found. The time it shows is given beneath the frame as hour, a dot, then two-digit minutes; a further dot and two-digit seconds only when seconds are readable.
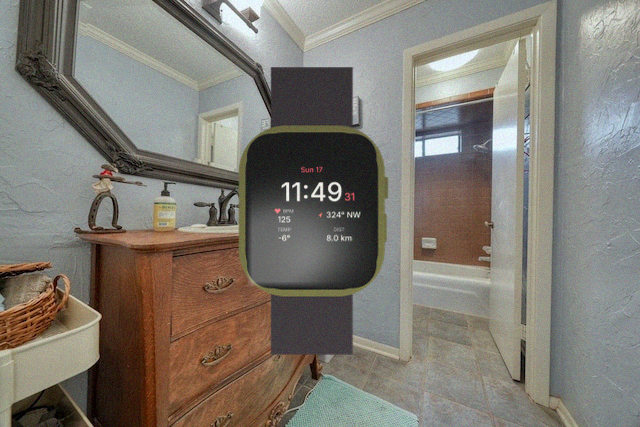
11.49.31
